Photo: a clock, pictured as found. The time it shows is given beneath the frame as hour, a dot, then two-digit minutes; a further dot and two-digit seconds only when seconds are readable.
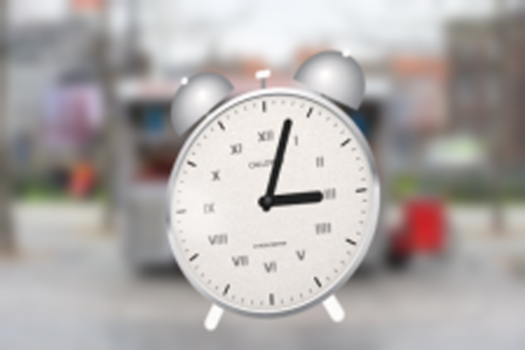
3.03
